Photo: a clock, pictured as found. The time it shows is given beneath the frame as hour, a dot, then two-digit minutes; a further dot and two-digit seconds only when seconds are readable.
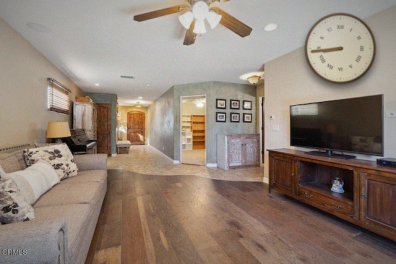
8.44
